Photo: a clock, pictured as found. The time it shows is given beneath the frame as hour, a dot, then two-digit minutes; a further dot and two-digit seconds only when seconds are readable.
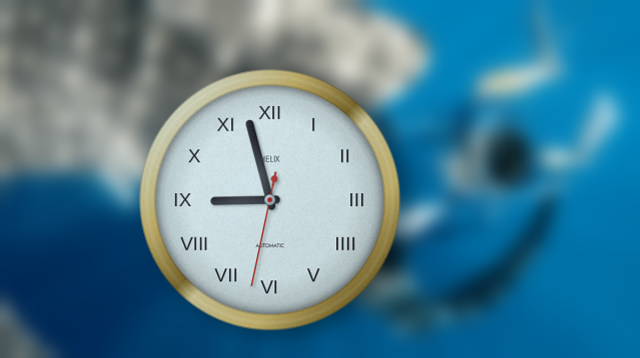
8.57.32
